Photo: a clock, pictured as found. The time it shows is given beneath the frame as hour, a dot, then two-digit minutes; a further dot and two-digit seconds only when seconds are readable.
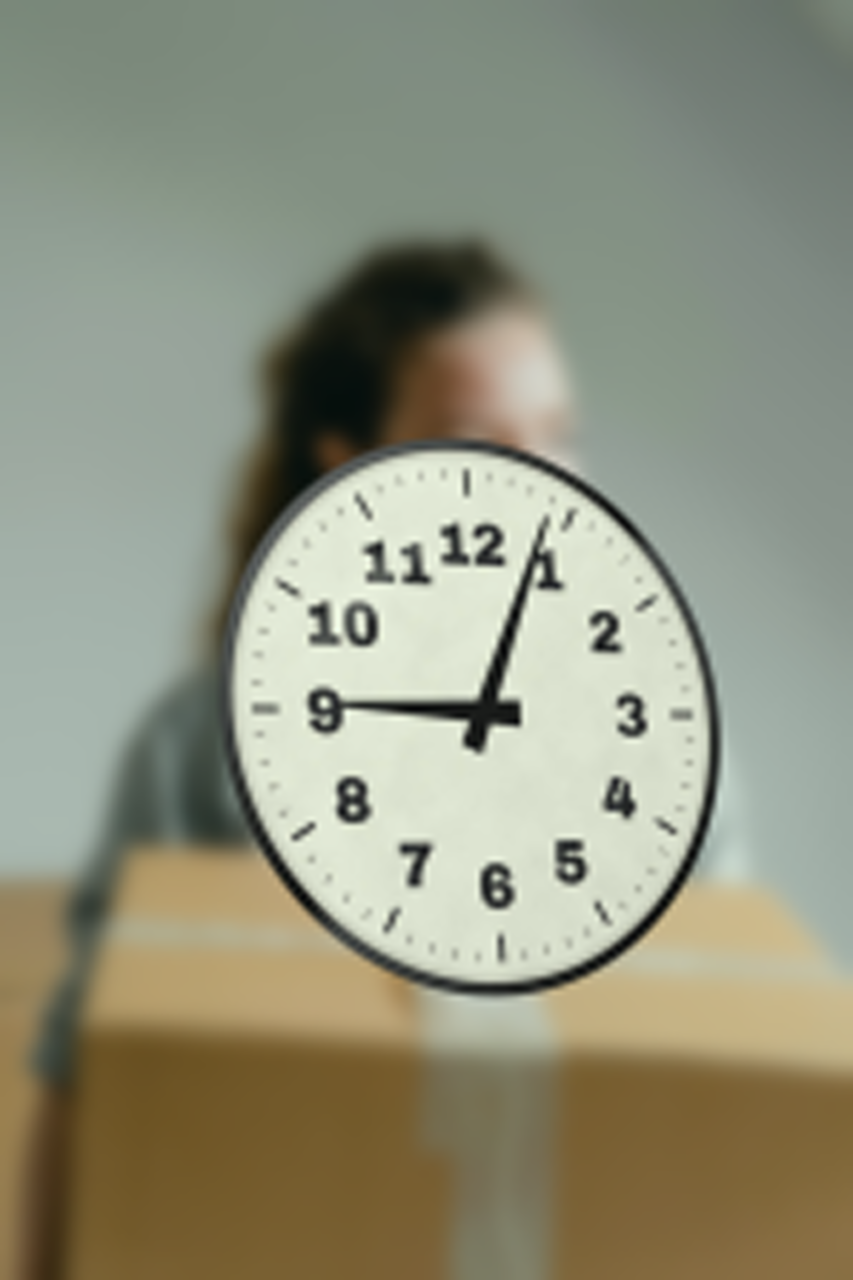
9.04
